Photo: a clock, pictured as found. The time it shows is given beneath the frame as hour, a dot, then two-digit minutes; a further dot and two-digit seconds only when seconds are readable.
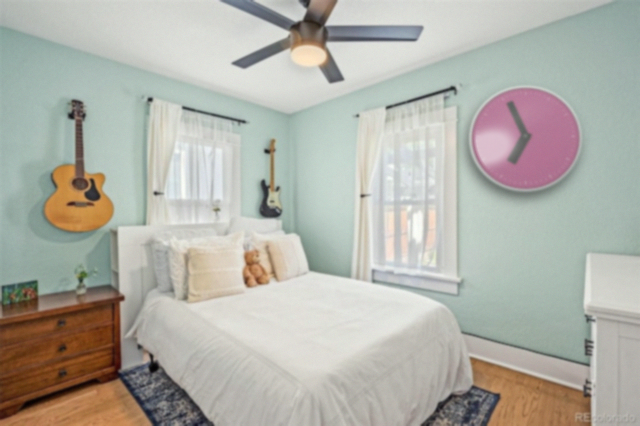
6.56
